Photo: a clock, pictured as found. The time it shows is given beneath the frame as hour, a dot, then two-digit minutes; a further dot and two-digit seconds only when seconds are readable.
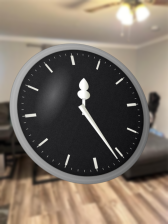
12.26
